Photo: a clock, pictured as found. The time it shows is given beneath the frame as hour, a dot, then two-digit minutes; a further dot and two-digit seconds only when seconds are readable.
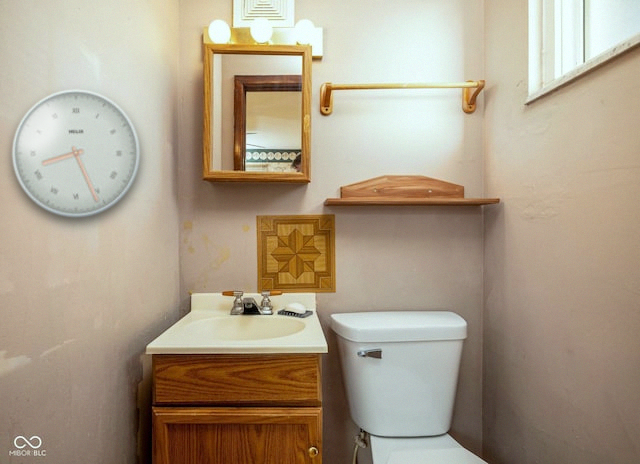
8.26
